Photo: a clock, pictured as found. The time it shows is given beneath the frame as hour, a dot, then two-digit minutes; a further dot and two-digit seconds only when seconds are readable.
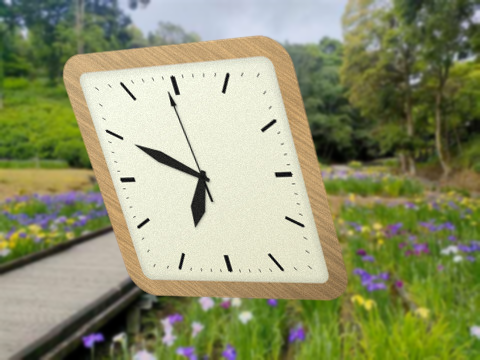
6.49.59
